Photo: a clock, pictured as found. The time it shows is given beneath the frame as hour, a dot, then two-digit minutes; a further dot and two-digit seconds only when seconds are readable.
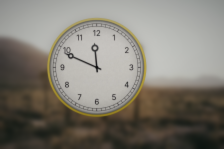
11.49
